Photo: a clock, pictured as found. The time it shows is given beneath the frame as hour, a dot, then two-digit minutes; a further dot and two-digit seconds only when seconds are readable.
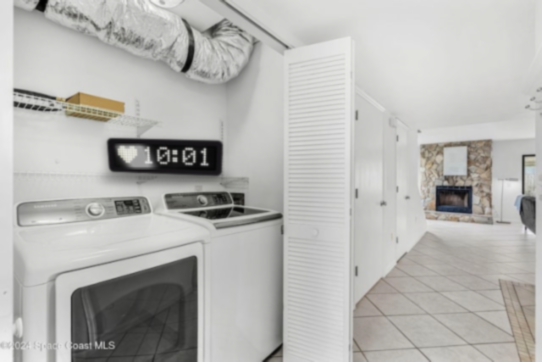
10.01
